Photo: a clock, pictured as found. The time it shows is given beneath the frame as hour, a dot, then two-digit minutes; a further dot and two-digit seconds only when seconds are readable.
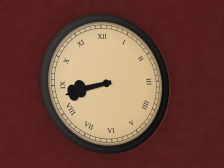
8.43
